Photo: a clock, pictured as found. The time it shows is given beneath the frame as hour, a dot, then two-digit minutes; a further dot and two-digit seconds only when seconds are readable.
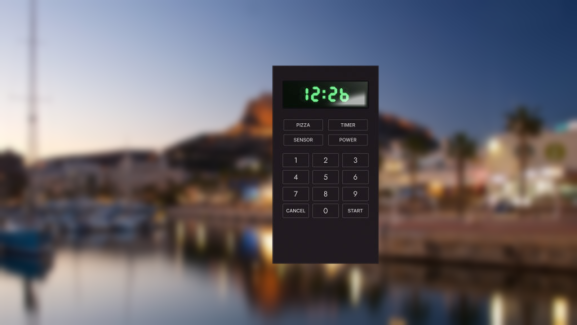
12.26
